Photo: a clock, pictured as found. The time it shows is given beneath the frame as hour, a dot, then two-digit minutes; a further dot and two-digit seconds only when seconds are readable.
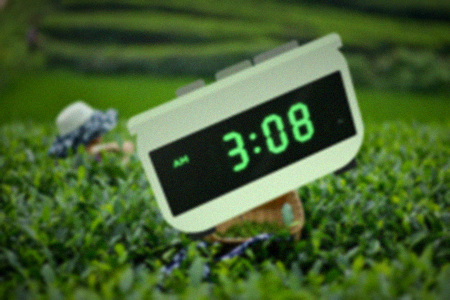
3.08
